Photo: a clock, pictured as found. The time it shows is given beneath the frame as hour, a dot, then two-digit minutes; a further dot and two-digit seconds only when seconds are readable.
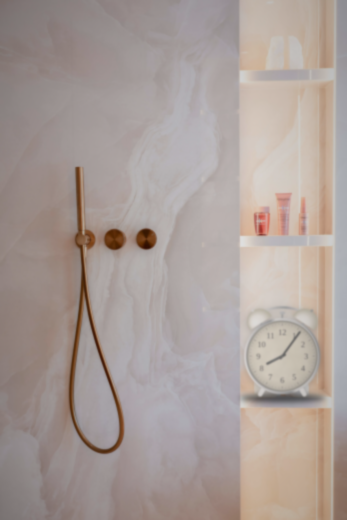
8.06
